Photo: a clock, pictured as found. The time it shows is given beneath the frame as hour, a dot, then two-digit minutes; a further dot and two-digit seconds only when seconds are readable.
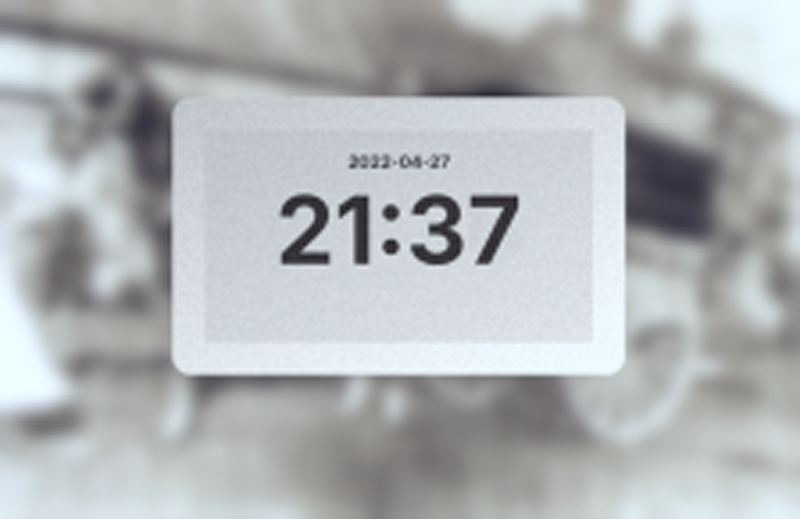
21.37
